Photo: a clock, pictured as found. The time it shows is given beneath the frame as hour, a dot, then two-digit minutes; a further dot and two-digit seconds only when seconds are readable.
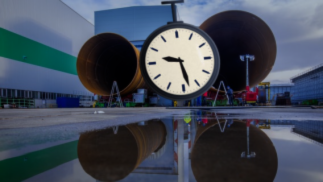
9.28
